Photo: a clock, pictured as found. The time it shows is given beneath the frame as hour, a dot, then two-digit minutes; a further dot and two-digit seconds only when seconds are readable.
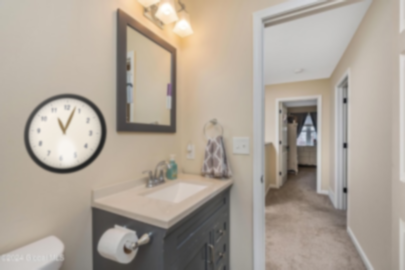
11.03
